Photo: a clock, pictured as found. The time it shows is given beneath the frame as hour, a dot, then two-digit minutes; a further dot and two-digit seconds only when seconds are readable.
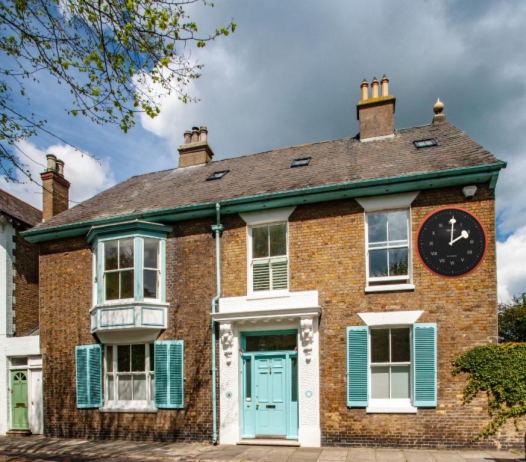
2.01
